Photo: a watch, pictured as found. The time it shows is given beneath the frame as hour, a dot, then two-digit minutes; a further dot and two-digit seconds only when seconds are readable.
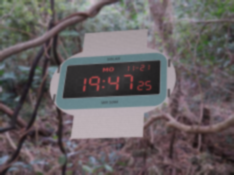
19.47
